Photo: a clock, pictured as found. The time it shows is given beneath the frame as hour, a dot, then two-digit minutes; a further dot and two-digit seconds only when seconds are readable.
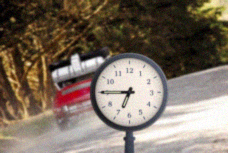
6.45
